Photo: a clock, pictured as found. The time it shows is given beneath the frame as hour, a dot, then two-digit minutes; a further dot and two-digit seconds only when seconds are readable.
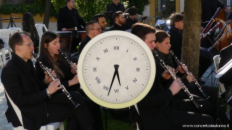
5.33
